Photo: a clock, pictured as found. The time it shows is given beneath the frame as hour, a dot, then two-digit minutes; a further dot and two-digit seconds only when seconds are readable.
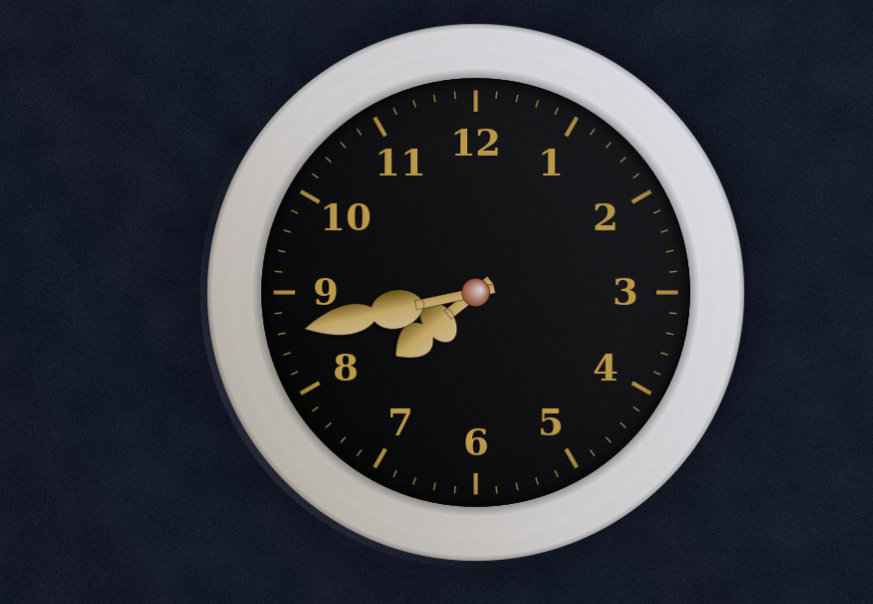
7.43
